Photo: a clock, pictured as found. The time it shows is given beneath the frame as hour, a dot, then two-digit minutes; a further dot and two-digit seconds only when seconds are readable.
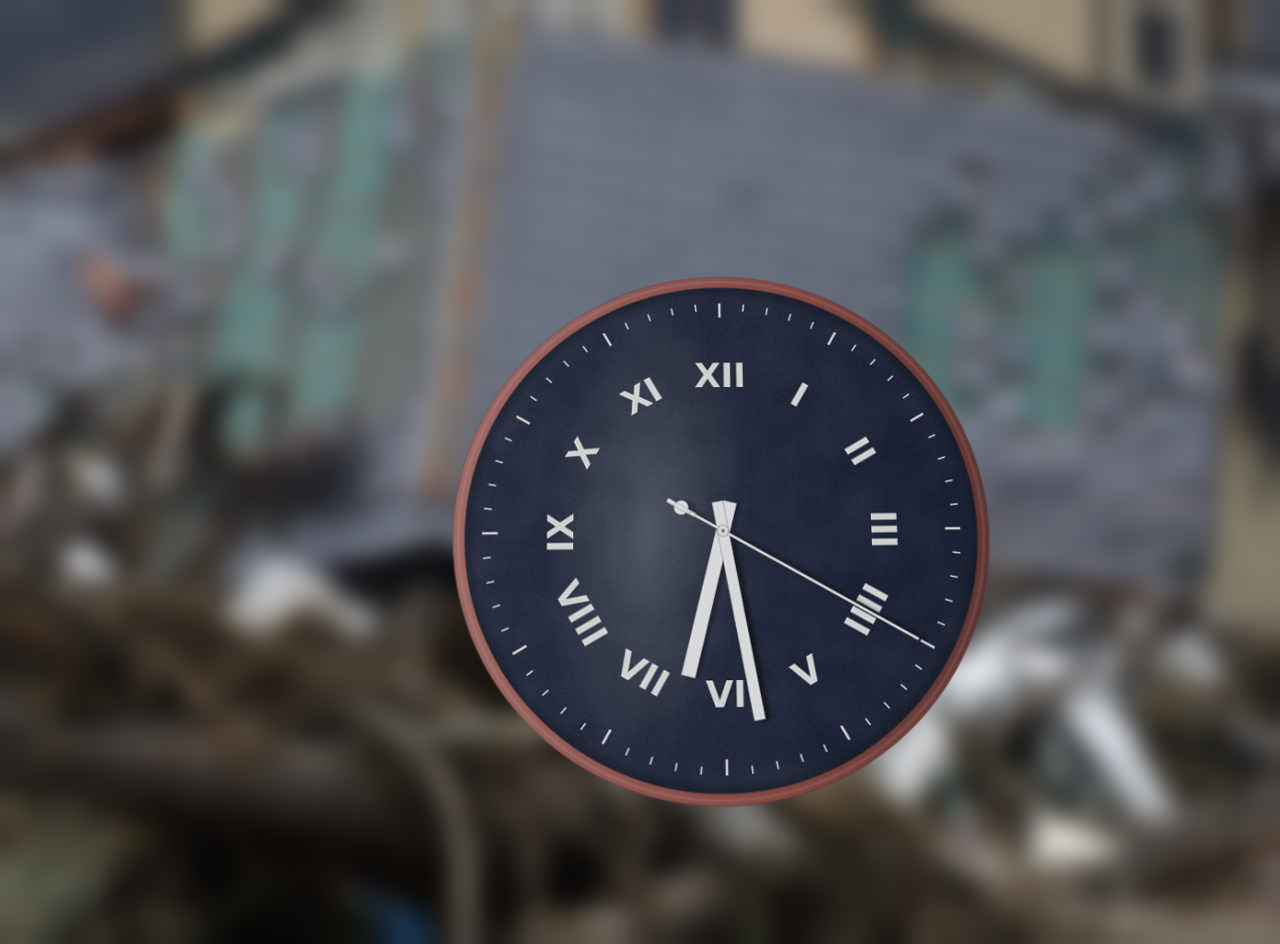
6.28.20
